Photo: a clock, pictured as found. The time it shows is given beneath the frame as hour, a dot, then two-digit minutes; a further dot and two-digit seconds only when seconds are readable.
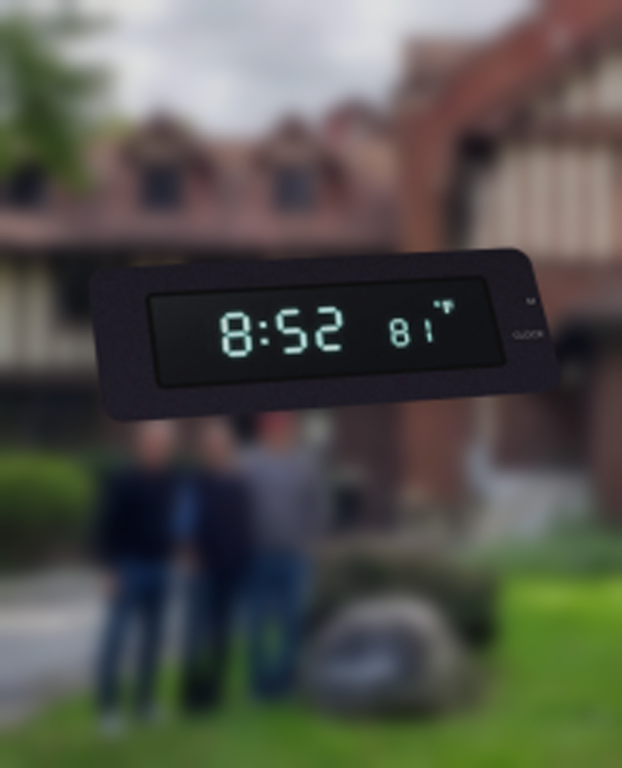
8.52
